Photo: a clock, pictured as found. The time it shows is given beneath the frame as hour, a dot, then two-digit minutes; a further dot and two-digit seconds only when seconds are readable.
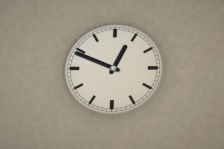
12.49
